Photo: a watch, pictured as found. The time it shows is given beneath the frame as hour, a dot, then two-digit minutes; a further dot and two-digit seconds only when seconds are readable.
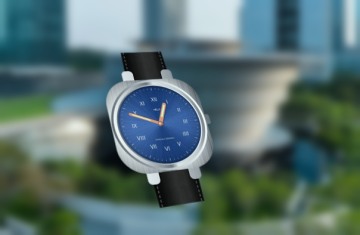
12.49
